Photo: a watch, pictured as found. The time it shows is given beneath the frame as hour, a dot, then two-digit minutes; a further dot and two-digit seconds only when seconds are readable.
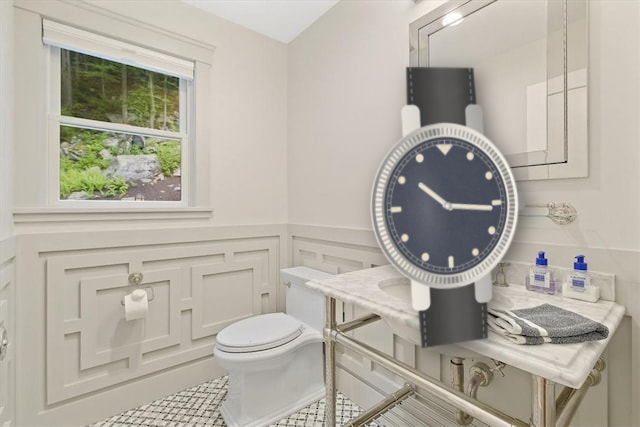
10.16
